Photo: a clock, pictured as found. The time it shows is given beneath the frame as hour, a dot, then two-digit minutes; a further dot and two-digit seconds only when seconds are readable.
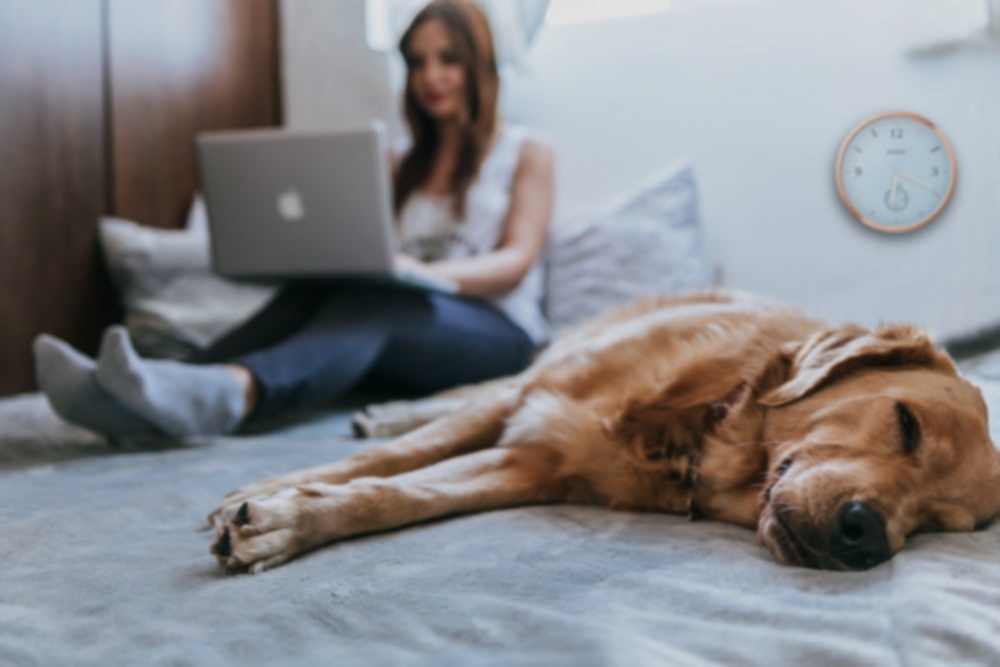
6.19
